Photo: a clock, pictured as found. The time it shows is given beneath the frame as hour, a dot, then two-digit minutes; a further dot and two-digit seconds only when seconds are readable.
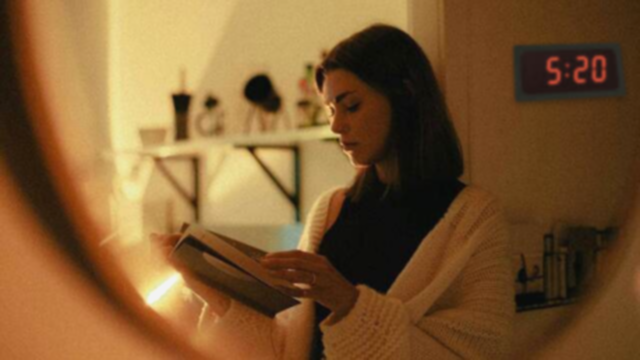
5.20
